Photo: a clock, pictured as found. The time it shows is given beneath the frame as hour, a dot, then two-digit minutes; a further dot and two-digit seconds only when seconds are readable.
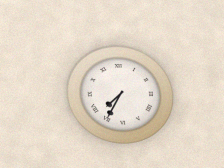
7.35
